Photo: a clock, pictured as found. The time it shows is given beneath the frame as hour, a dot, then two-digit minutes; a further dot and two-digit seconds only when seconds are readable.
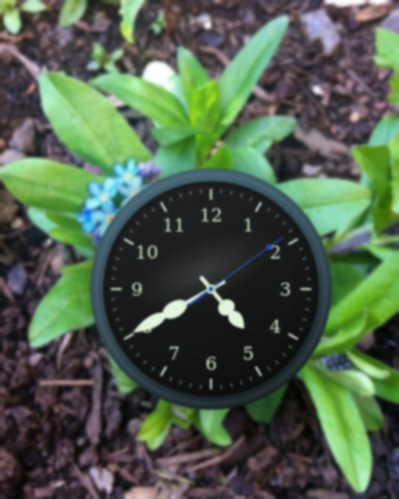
4.40.09
